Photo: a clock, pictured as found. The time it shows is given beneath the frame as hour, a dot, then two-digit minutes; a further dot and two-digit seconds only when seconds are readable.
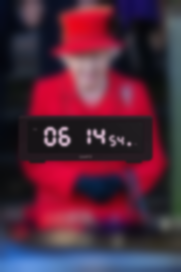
6.14
